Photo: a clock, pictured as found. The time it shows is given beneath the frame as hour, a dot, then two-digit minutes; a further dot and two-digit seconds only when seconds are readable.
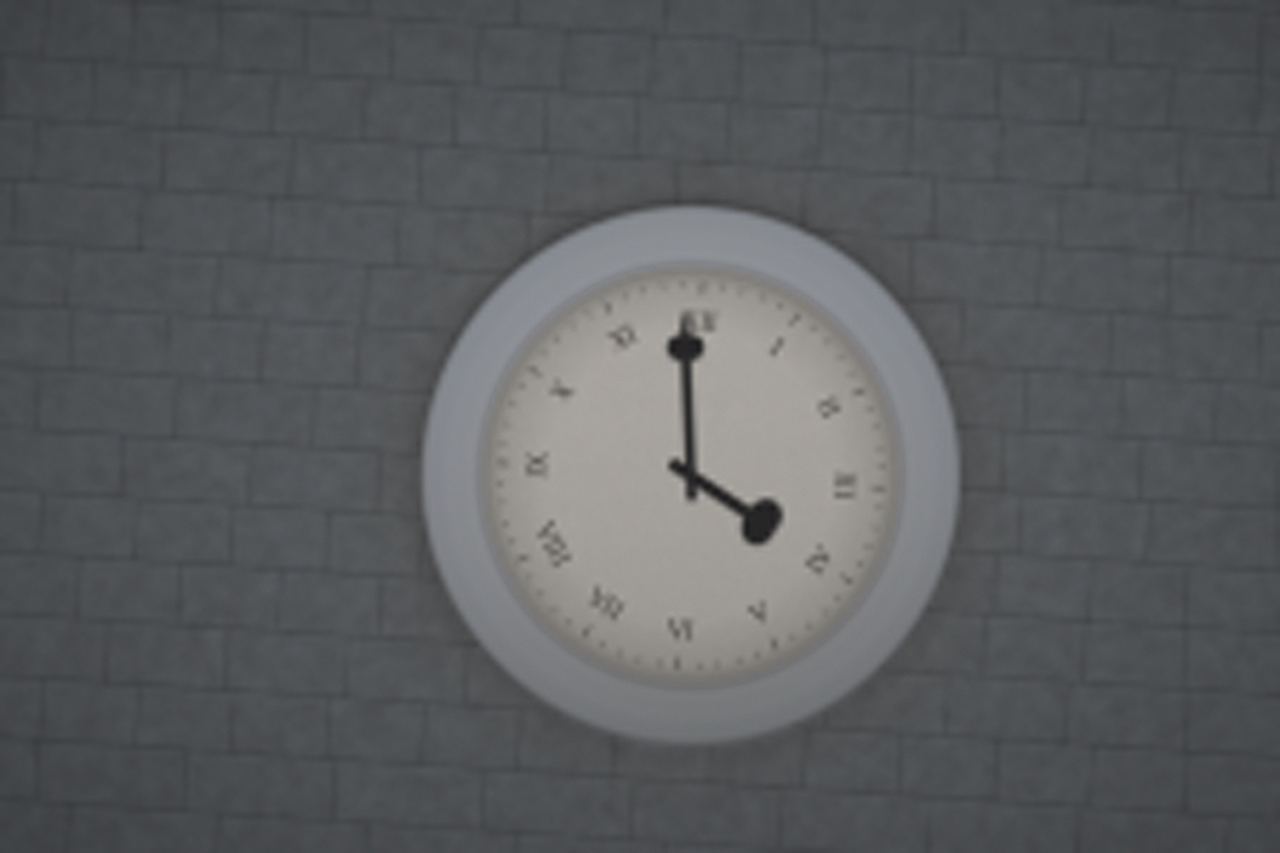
3.59
